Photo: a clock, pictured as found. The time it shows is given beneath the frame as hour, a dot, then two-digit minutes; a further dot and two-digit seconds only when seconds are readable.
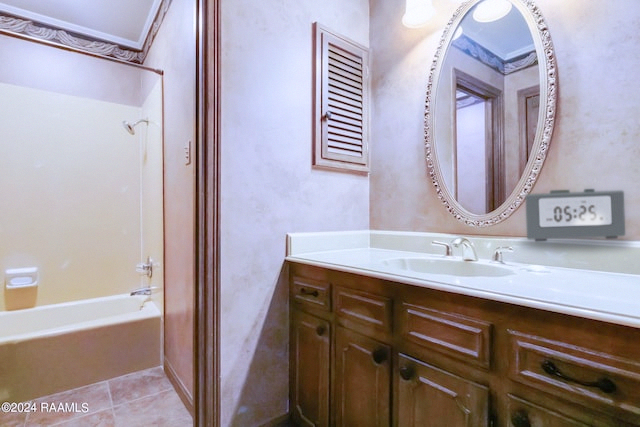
5.25
